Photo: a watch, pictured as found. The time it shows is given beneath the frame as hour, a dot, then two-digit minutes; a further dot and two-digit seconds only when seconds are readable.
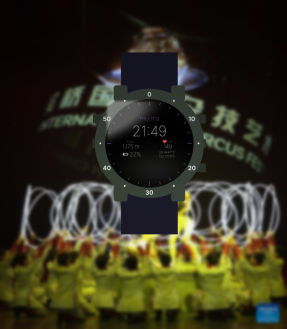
21.49
